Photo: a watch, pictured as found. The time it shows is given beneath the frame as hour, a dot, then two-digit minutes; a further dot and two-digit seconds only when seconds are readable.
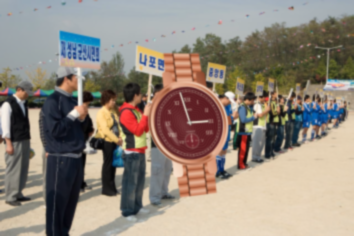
2.58
